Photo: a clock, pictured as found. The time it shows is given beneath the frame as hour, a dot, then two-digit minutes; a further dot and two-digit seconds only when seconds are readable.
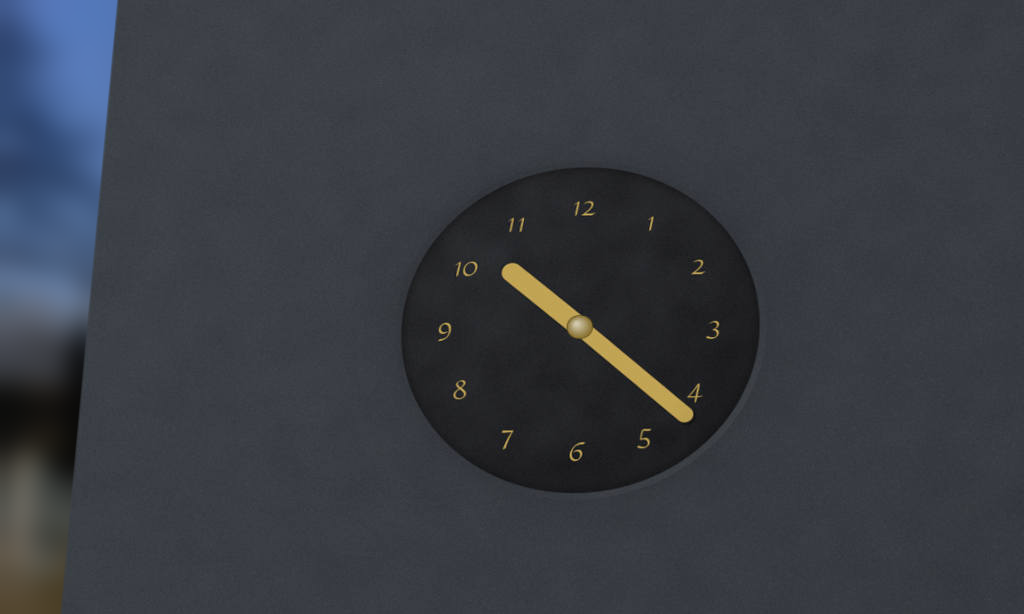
10.22
